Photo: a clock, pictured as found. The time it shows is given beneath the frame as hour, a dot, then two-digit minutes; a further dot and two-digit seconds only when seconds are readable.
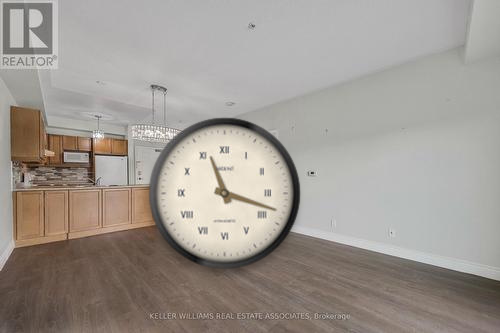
11.18
